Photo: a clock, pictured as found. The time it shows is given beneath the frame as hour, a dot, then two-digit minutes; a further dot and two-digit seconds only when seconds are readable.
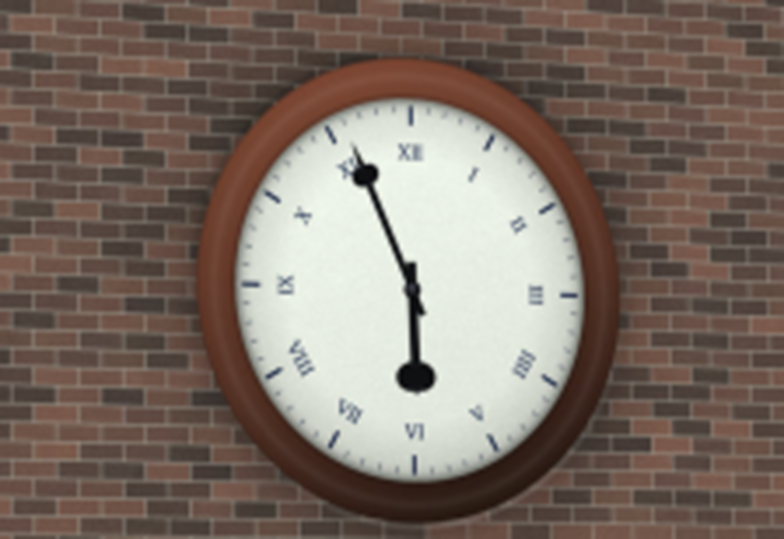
5.56
